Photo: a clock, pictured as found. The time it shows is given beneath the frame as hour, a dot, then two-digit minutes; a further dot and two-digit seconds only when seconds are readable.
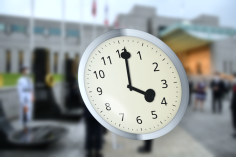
4.01
